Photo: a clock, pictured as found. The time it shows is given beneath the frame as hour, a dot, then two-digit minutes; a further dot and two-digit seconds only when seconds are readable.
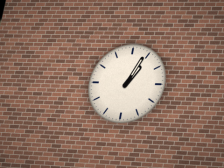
1.04
